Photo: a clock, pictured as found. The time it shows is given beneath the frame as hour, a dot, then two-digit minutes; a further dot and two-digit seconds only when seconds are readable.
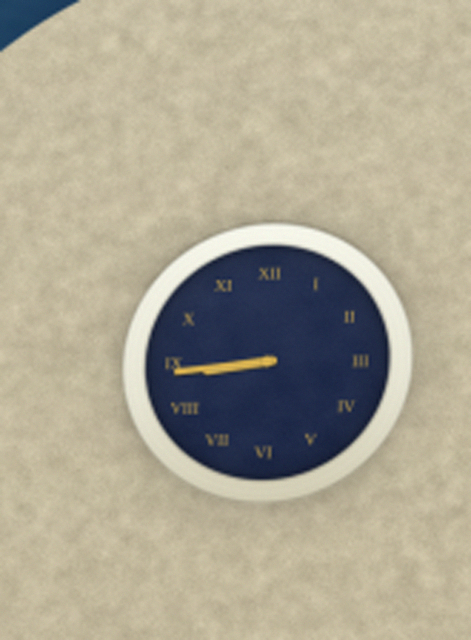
8.44
